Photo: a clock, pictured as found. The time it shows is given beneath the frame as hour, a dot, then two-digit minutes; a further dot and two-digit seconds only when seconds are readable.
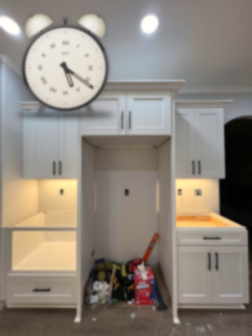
5.21
